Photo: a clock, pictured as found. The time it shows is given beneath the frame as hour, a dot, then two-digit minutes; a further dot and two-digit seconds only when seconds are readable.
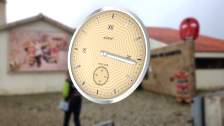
3.16
